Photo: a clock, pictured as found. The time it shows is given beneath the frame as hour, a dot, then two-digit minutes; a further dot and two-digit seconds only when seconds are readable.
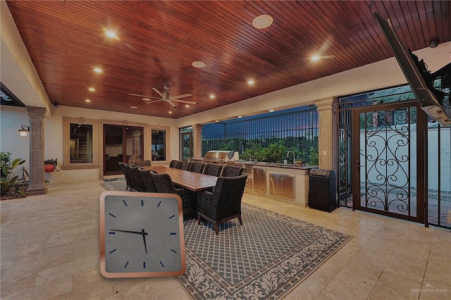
5.46
